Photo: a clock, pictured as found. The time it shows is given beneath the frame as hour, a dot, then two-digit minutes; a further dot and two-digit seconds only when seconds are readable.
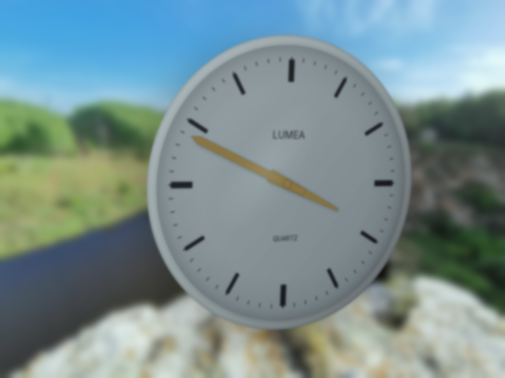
3.49
